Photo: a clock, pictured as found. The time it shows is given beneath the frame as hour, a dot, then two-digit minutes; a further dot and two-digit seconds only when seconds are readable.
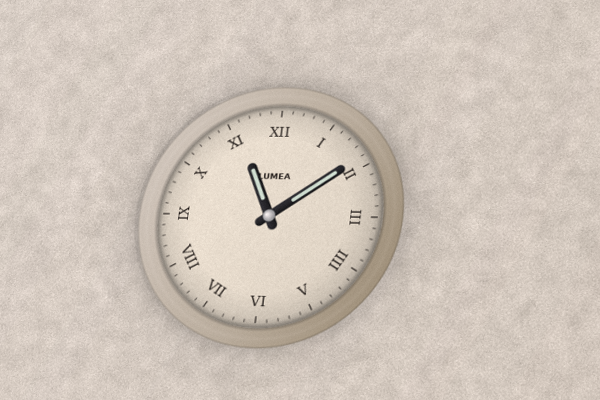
11.09
